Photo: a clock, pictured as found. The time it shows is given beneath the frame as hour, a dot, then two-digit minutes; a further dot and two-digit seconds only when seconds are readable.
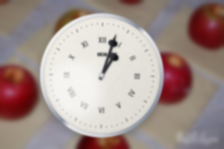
1.03
